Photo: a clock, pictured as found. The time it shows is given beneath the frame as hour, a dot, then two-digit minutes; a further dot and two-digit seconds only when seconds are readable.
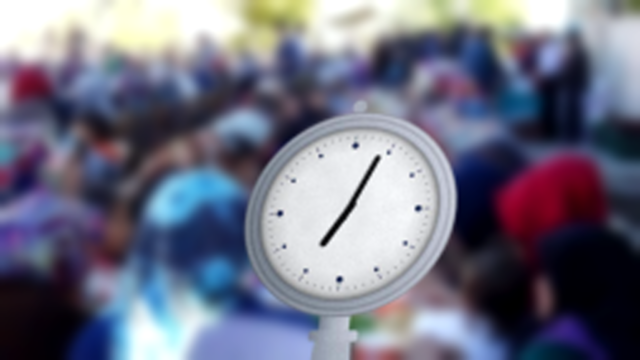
7.04
